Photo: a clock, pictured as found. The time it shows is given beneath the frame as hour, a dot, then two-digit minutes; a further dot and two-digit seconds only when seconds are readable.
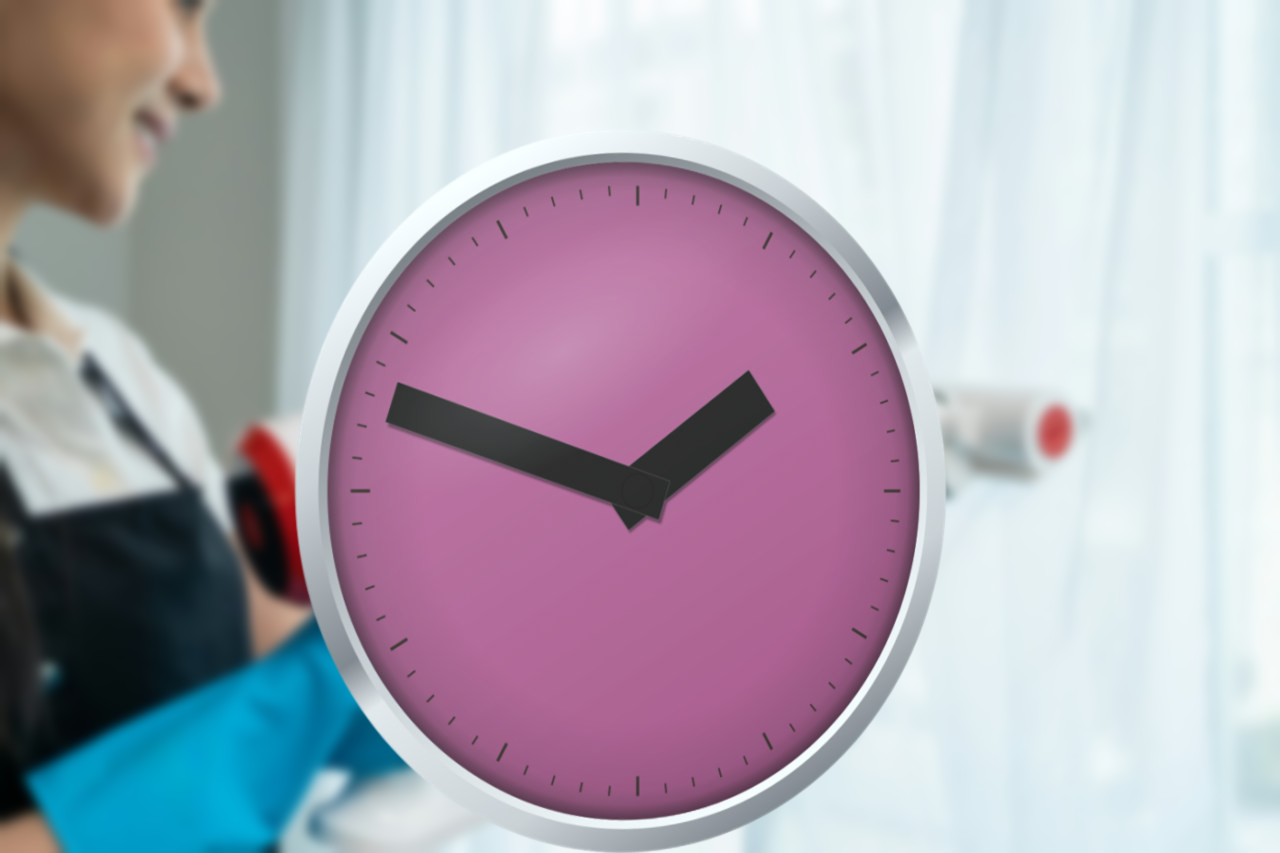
1.48
